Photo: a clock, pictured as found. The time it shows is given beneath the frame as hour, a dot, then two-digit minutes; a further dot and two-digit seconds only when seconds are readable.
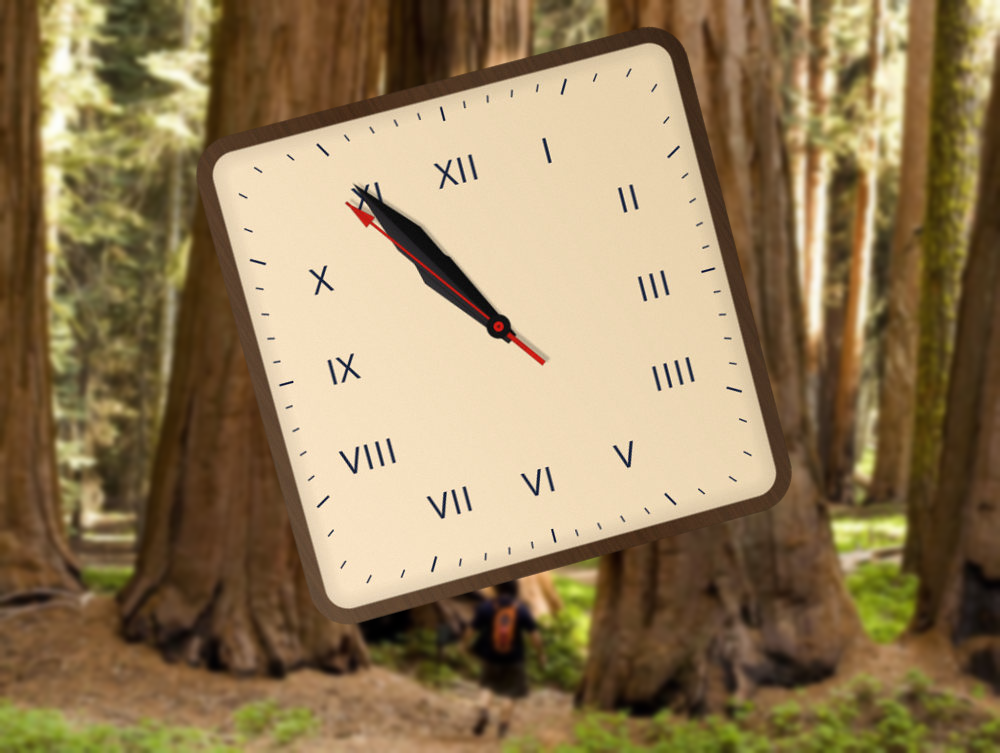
10.54.54
